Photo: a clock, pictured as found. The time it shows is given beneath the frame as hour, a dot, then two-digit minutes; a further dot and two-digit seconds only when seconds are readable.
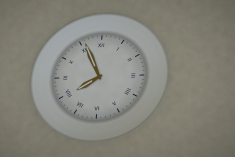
7.56
